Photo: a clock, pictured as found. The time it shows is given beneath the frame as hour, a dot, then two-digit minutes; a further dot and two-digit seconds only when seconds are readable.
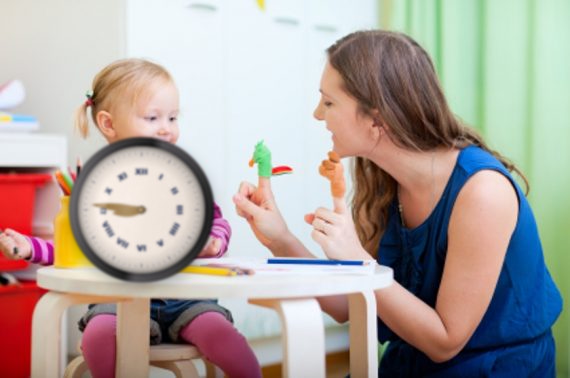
8.46
